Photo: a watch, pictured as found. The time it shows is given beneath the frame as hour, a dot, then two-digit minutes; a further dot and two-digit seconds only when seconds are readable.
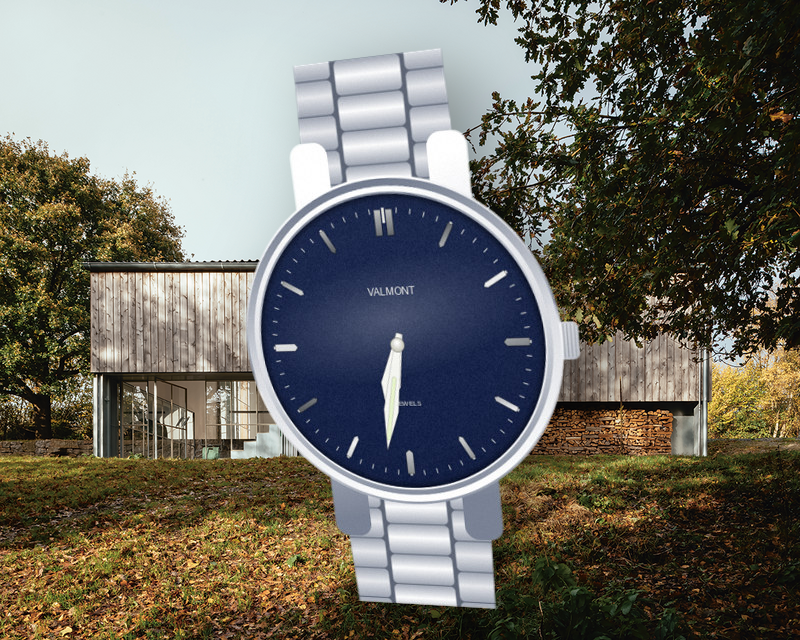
6.32
